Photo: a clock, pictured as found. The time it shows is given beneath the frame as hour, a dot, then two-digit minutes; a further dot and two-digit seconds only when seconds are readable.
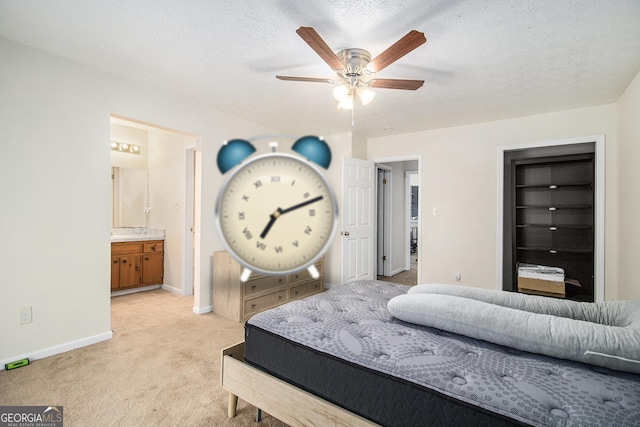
7.12
